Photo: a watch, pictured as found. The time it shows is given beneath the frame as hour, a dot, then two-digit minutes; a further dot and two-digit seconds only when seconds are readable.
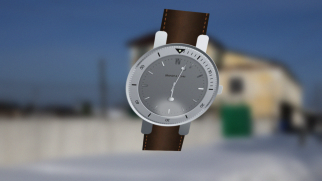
6.03
